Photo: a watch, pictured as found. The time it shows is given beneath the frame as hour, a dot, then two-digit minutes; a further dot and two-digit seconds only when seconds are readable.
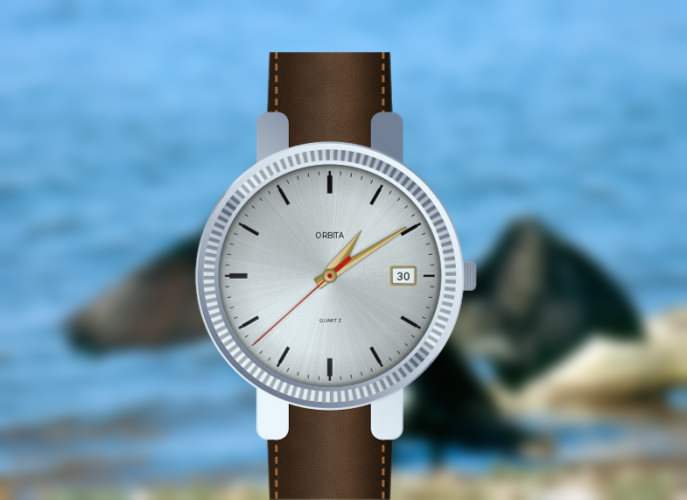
1.09.38
